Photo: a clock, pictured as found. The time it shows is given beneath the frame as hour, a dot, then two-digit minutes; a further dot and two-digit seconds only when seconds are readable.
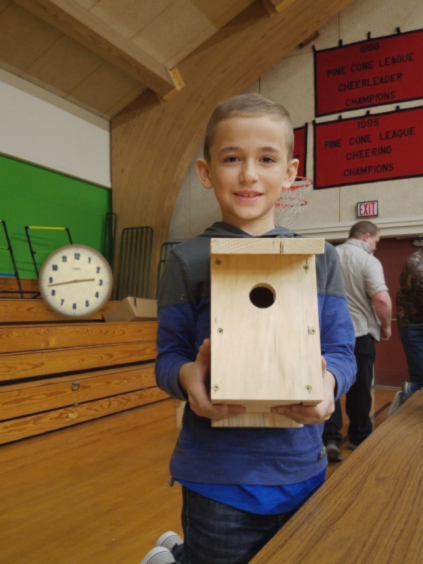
2.43
